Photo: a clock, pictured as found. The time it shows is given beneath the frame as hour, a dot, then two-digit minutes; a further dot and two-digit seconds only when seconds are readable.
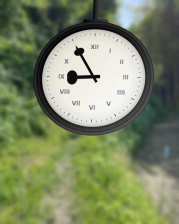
8.55
